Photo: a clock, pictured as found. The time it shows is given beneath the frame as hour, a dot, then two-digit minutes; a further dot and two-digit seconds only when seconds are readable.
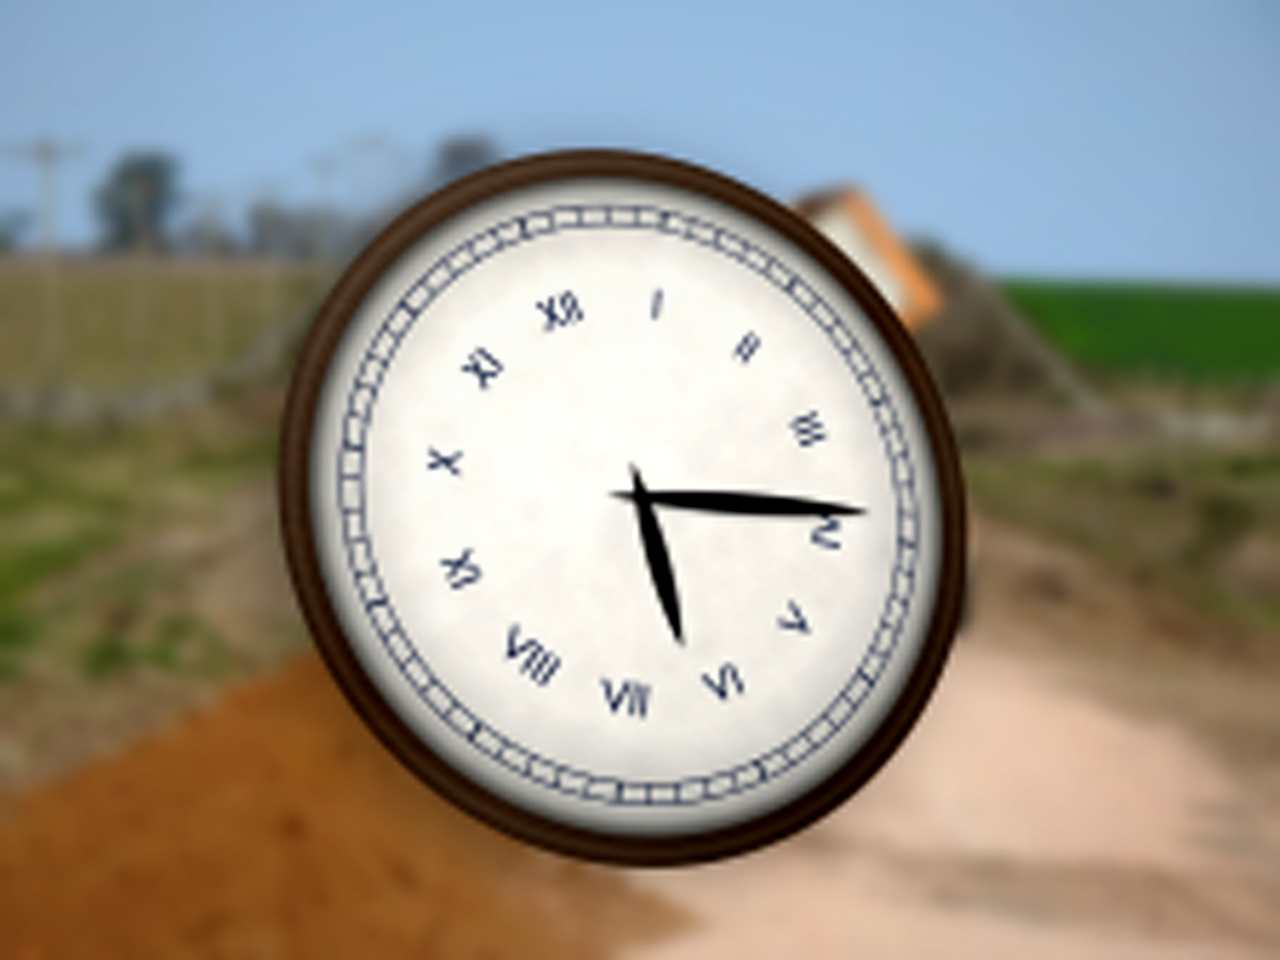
6.19
